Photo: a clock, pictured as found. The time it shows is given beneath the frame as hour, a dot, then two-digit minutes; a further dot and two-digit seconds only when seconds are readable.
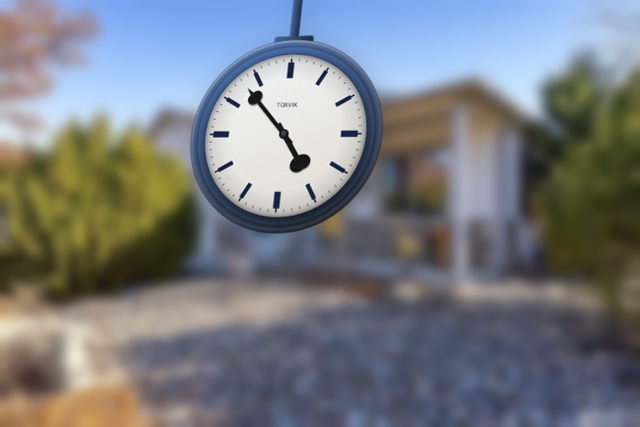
4.53
